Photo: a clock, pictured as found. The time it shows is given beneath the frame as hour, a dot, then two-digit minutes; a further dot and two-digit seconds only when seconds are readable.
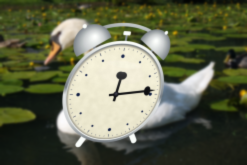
12.14
